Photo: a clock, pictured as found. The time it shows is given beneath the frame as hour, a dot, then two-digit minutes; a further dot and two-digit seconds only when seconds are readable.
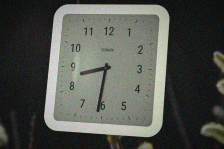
8.31
